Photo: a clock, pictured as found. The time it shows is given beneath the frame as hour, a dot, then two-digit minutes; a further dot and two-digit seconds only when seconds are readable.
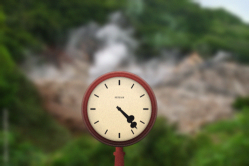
4.23
